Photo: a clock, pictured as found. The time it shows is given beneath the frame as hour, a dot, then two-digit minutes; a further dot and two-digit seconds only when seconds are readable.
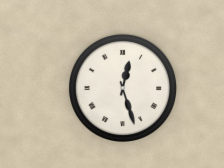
12.27
